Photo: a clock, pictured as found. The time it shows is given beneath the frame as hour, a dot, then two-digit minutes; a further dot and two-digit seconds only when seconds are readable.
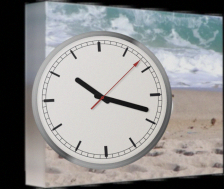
10.18.08
